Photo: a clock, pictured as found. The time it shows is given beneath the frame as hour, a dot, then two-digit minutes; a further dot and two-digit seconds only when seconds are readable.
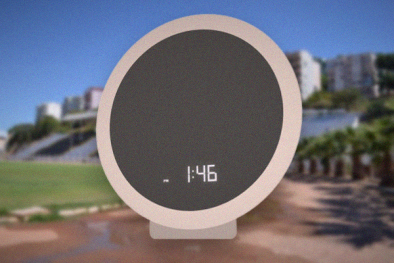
1.46
